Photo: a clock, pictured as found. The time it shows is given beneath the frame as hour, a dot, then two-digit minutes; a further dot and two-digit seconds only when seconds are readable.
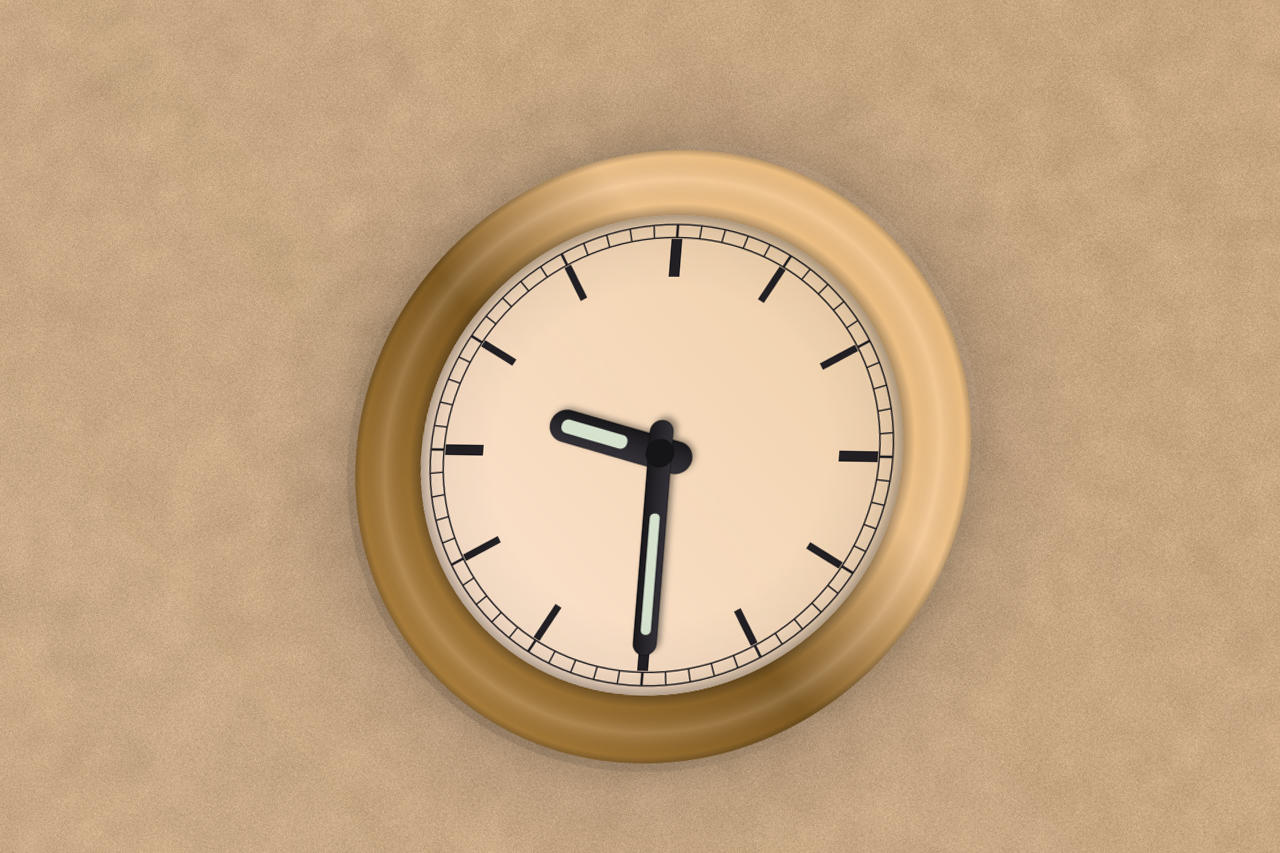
9.30
